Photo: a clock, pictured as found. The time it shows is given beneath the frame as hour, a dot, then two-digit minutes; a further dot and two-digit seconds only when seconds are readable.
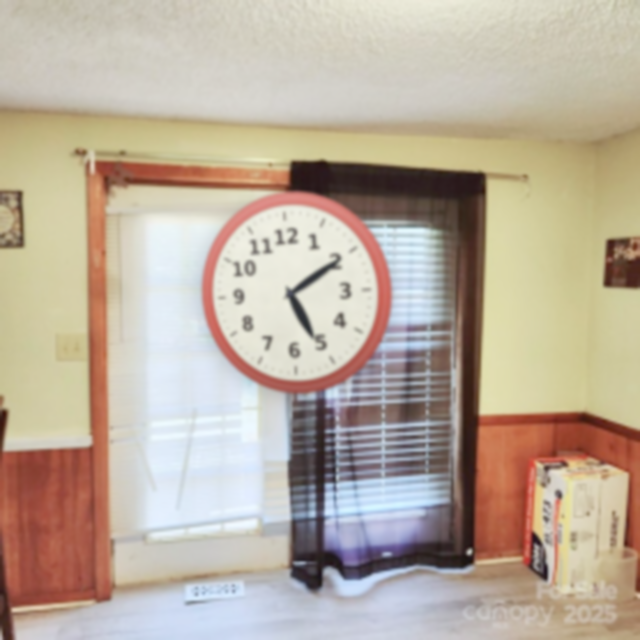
5.10
